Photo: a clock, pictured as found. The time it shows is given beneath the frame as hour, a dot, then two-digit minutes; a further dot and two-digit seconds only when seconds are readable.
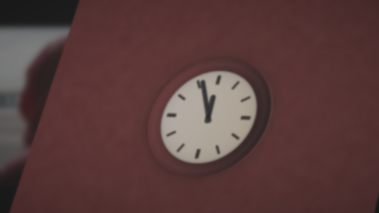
11.56
